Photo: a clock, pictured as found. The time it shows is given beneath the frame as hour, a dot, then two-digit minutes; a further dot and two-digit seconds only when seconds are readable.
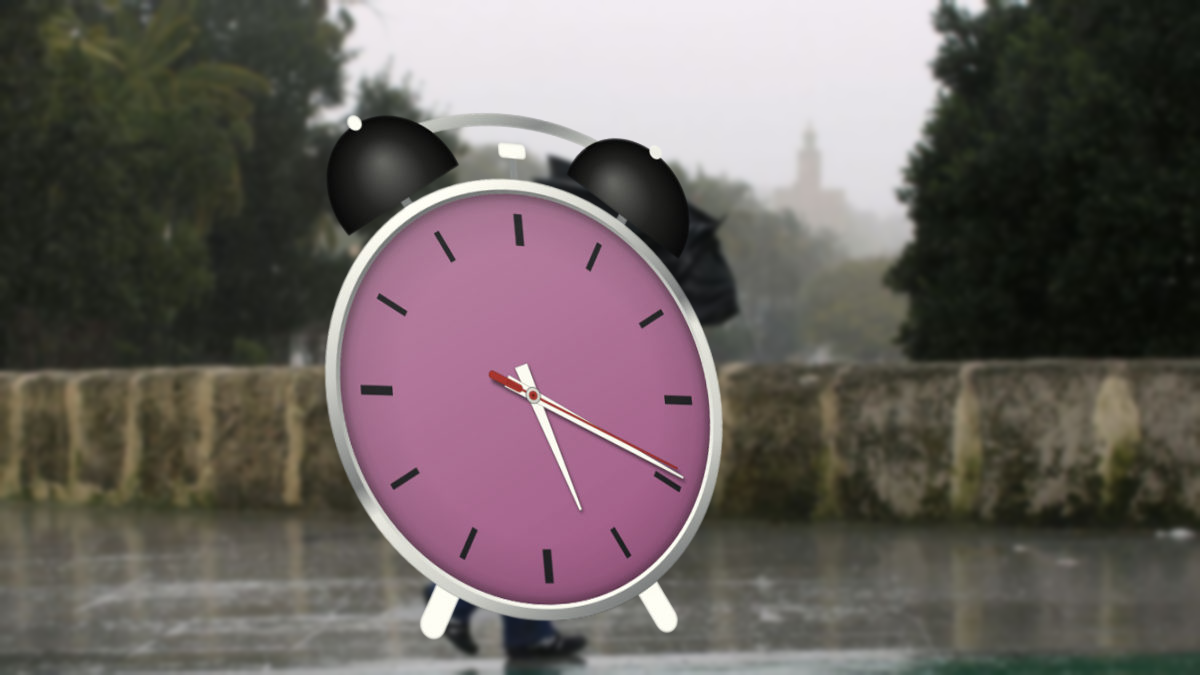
5.19.19
